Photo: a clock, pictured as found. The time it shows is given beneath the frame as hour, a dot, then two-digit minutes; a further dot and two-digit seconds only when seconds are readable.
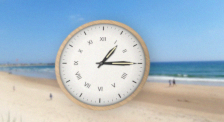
1.15
